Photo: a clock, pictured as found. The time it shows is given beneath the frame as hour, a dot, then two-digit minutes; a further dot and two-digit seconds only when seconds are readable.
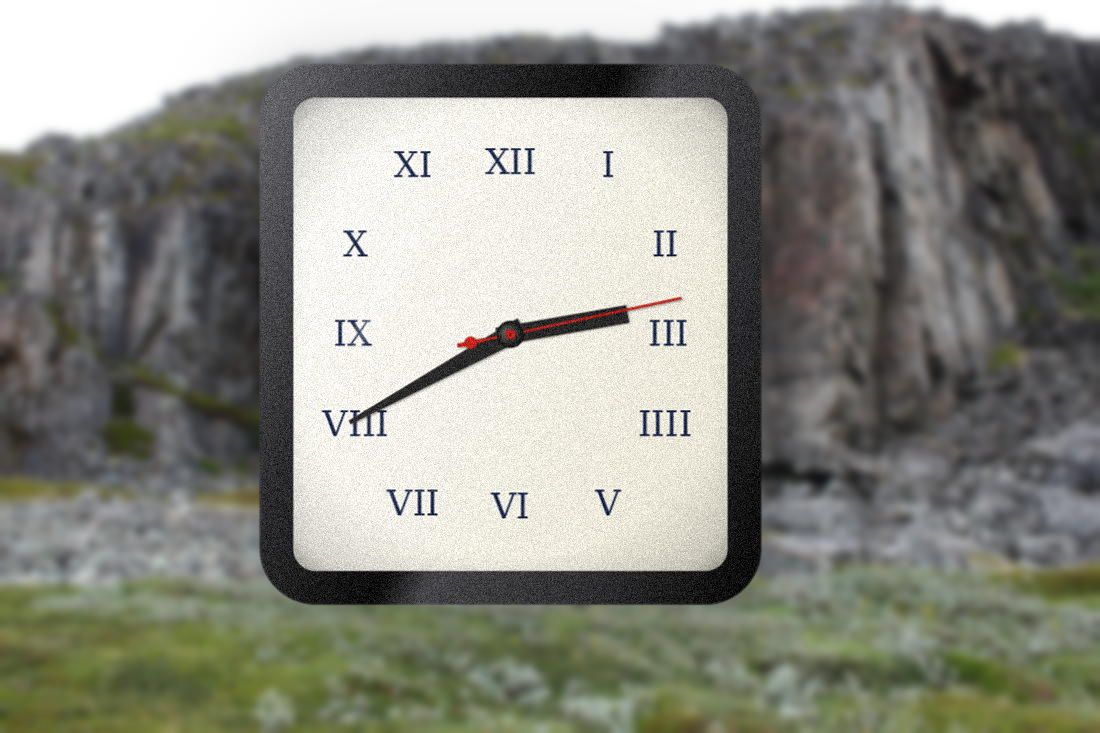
2.40.13
